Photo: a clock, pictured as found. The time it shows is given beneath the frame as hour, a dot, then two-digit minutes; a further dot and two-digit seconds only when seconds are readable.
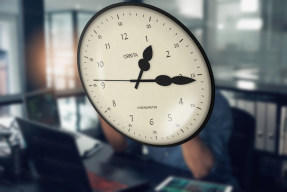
1.15.46
